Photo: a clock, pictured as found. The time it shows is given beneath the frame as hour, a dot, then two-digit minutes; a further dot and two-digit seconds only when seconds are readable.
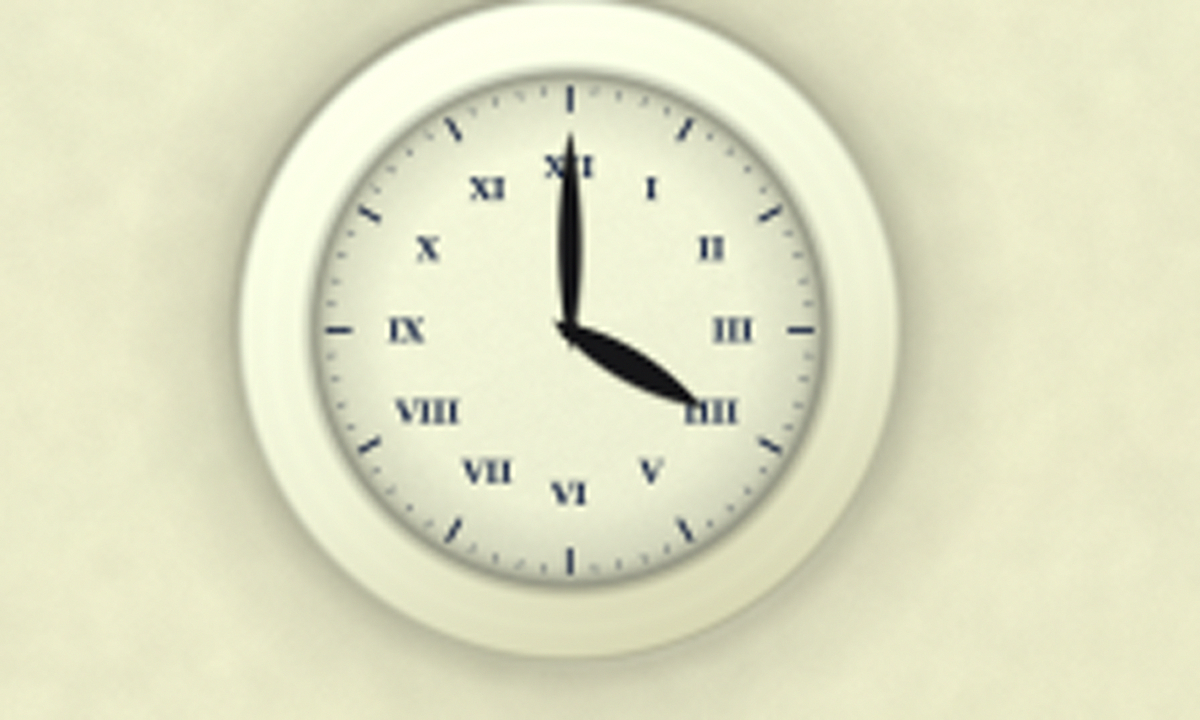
4.00
